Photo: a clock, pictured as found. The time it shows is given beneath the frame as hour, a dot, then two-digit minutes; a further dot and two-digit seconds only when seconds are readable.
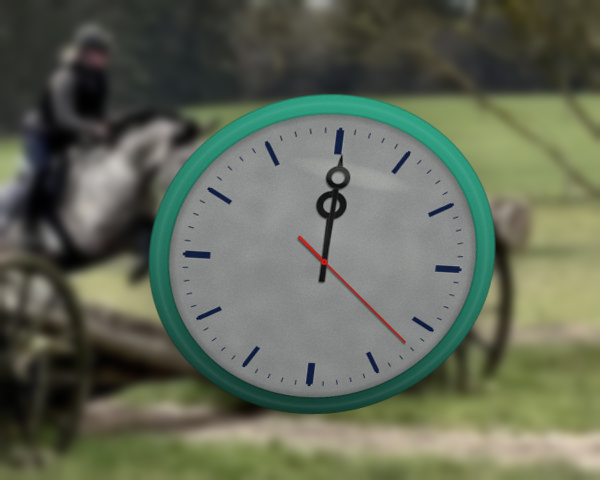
12.00.22
